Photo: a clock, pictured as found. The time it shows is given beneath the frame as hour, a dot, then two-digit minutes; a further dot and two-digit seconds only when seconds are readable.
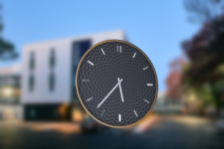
5.37
